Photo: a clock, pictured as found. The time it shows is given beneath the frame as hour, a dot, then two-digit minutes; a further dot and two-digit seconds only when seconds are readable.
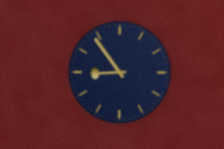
8.54
